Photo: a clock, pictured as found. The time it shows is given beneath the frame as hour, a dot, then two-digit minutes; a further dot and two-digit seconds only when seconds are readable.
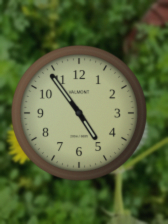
4.54
